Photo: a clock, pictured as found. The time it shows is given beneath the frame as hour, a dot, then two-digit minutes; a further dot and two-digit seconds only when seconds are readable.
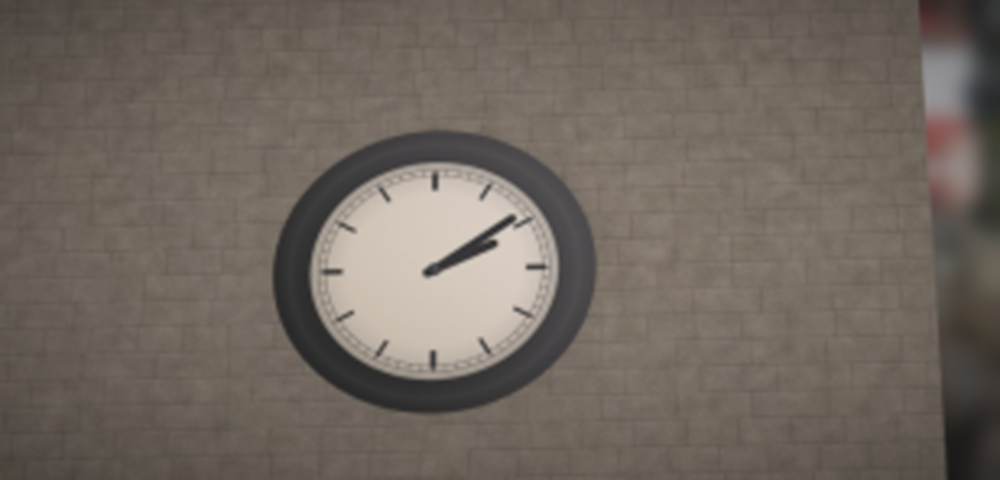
2.09
